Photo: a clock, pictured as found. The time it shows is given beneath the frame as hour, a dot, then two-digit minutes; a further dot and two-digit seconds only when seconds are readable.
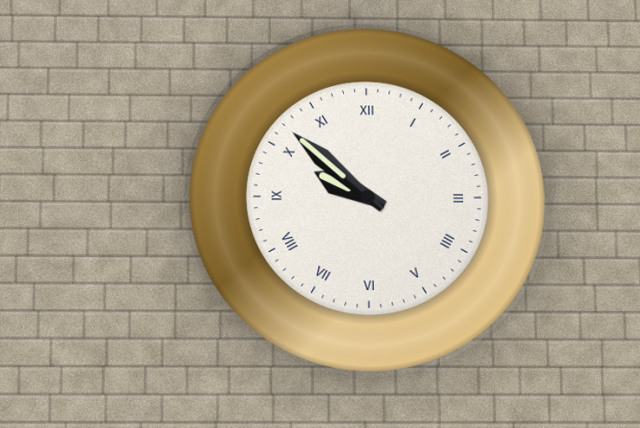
9.52
